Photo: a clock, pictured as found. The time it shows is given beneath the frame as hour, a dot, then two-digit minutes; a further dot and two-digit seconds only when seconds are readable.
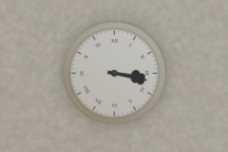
3.17
